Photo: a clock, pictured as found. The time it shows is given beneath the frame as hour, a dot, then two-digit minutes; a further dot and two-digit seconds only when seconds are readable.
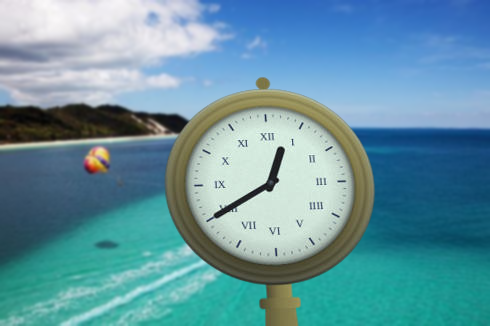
12.40
